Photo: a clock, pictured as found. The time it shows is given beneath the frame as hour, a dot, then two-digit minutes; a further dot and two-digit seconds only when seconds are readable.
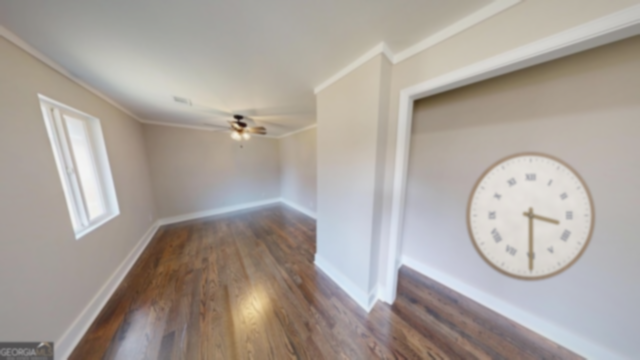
3.30
